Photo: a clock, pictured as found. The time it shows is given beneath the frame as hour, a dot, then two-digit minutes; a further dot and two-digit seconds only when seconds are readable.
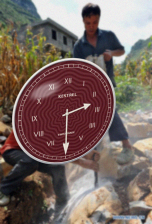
2.30
